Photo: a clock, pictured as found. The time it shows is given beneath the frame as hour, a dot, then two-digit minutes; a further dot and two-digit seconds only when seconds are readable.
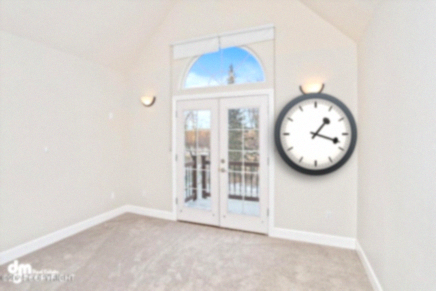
1.18
